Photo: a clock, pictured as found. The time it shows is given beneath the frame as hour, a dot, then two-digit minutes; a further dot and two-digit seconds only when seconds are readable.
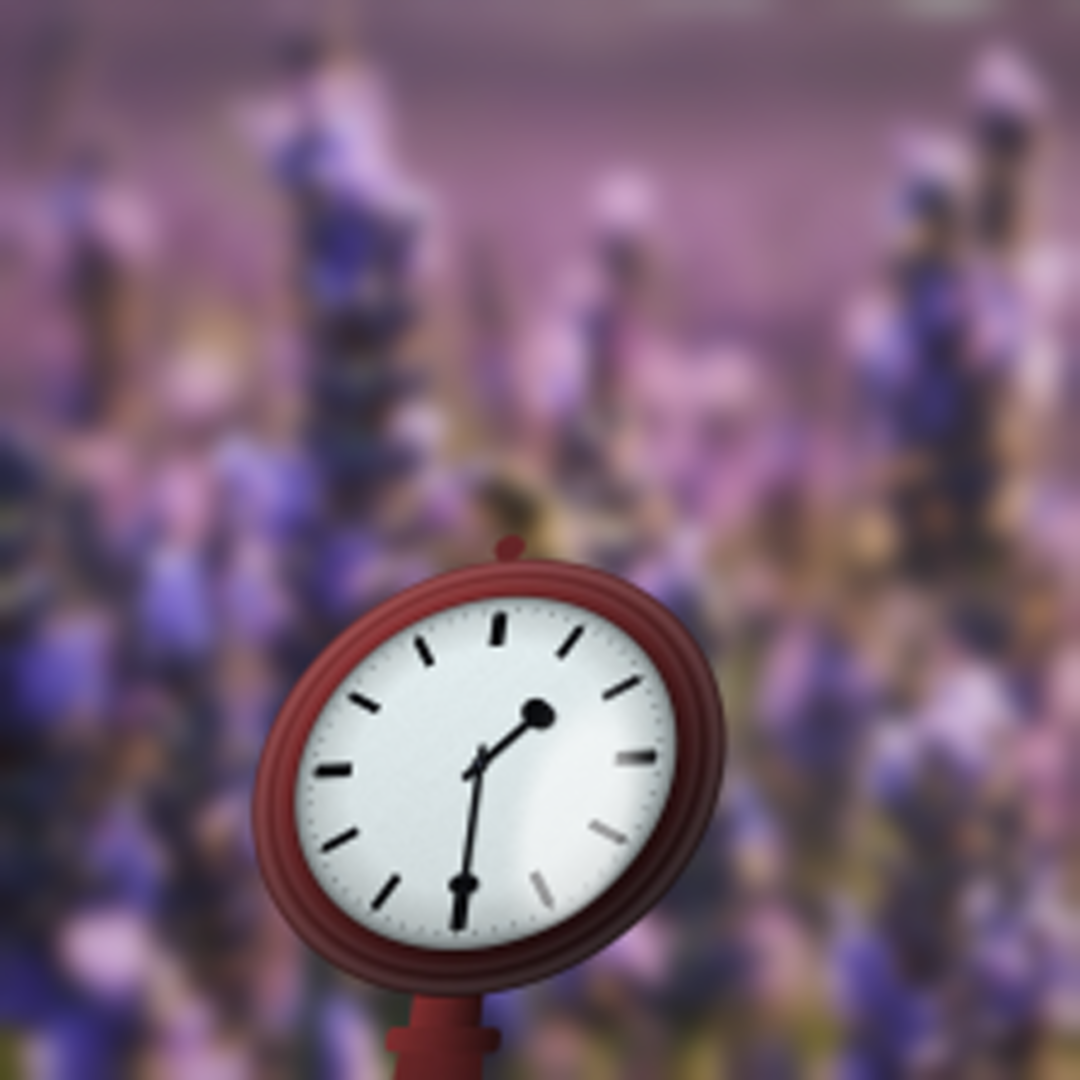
1.30
